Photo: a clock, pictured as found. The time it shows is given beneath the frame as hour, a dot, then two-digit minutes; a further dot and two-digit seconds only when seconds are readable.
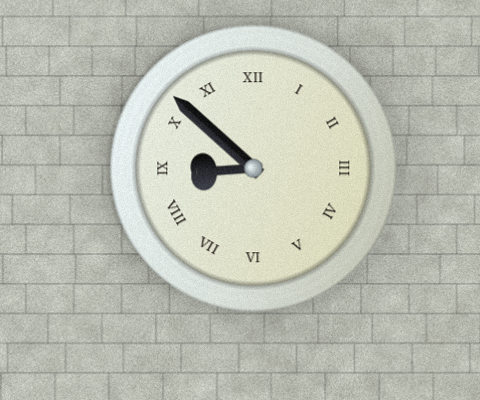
8.52
